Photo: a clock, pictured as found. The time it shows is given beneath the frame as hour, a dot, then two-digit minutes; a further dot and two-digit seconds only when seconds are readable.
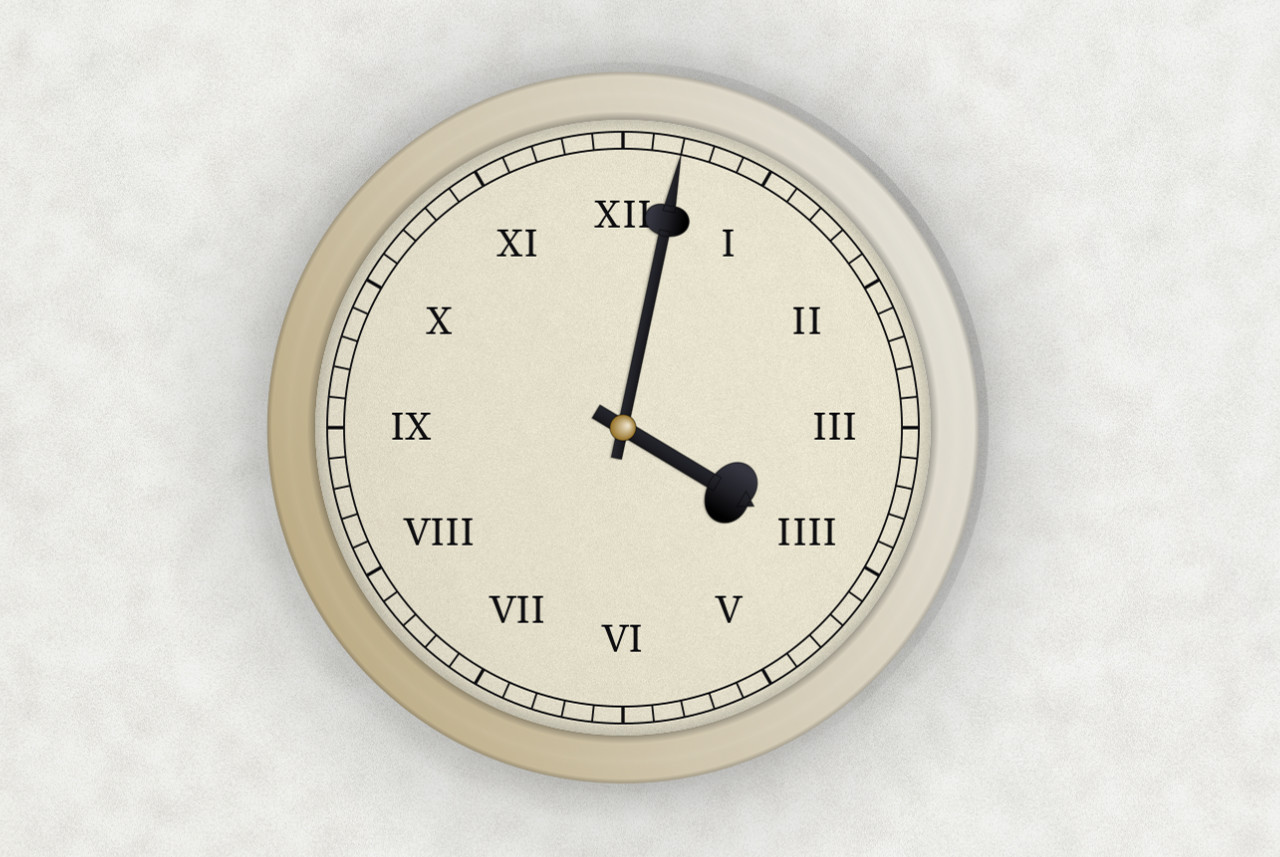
4.02
